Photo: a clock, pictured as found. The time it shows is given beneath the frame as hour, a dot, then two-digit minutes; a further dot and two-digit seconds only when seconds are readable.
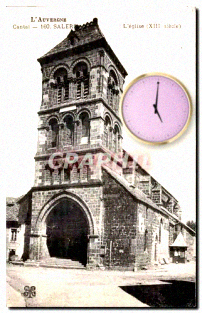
5.00
